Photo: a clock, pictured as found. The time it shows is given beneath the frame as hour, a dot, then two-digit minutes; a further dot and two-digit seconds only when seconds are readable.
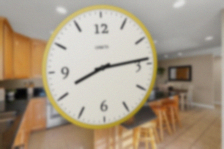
8.14
